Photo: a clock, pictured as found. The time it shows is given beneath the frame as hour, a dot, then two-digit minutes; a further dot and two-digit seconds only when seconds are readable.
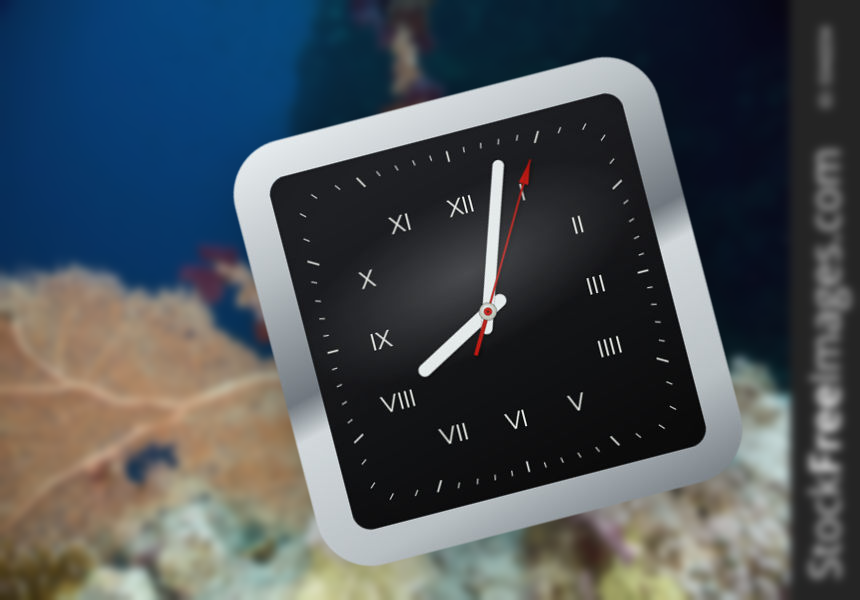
8.03.05
